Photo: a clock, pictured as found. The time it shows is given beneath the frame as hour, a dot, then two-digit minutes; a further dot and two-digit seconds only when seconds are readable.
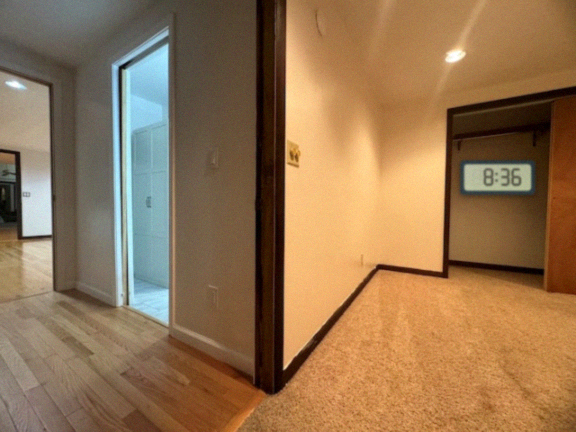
8.36
